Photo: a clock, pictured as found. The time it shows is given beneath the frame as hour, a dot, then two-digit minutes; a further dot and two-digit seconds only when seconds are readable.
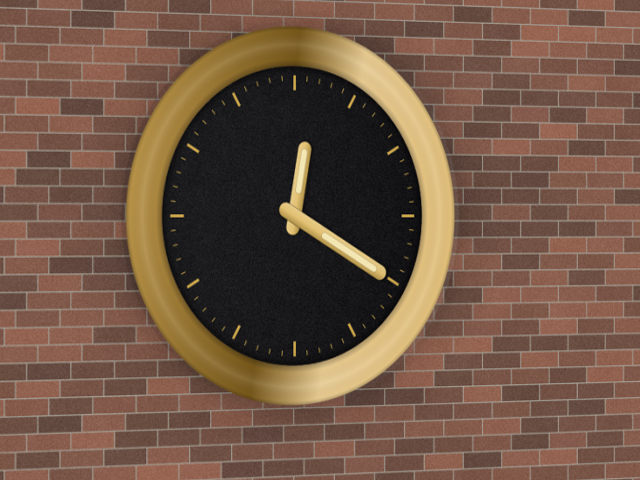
12.20
